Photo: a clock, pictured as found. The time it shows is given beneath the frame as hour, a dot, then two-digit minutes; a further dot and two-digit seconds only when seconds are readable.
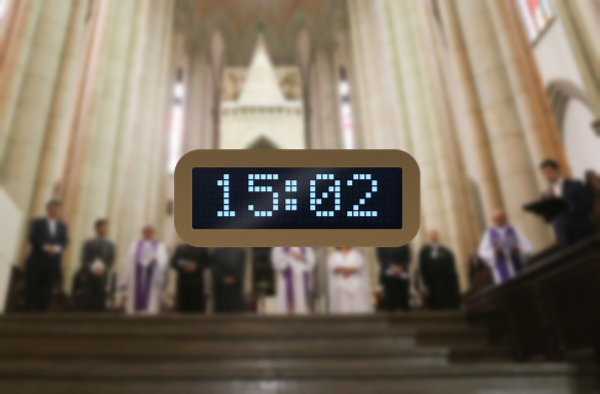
15.02
